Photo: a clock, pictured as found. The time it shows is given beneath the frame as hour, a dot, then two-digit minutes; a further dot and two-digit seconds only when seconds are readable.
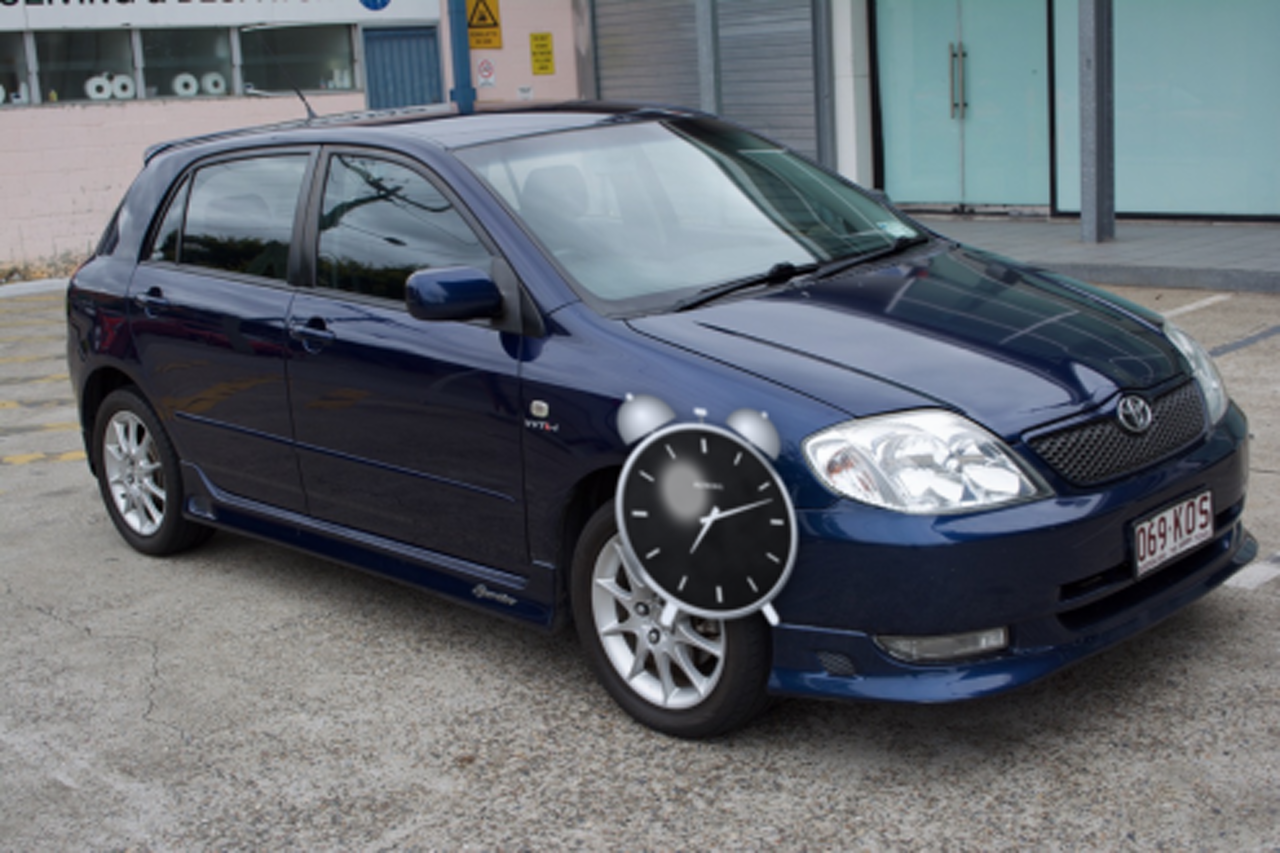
7.12
